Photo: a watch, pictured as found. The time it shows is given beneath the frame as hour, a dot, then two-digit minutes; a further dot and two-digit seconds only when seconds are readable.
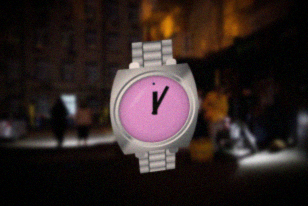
12.05
